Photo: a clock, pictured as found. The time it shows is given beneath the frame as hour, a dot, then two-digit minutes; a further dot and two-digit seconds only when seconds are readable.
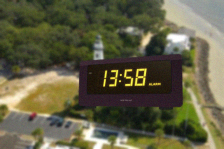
13.58
